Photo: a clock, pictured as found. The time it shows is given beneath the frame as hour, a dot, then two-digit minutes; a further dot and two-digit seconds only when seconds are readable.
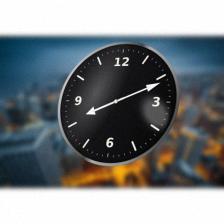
8.11
